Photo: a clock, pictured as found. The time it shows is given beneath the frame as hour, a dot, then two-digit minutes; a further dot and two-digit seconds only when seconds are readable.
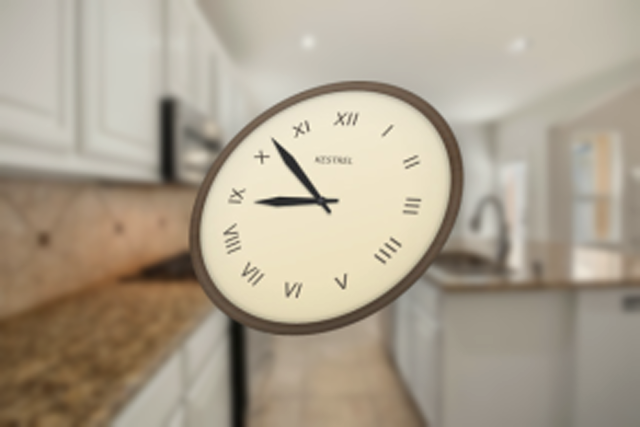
8.52
